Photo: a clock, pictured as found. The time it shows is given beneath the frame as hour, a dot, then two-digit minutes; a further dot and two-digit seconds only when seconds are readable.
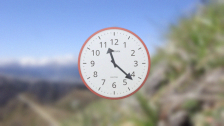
11.22
